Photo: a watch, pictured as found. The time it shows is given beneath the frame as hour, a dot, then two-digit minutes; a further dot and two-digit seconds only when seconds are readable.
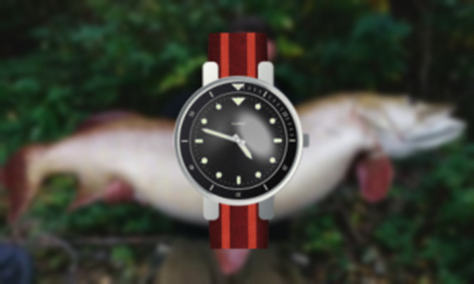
4.48
